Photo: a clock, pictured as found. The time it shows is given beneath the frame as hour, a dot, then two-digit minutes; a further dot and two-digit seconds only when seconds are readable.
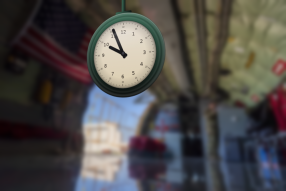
9.56
